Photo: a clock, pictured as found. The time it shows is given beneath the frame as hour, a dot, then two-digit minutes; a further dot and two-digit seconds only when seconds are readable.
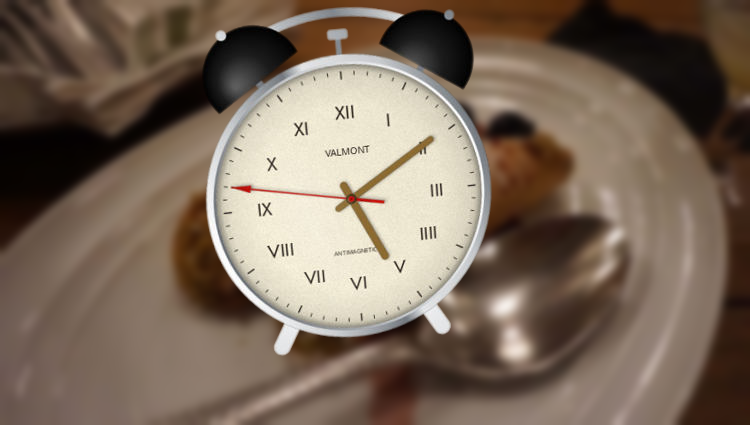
5.09.47
